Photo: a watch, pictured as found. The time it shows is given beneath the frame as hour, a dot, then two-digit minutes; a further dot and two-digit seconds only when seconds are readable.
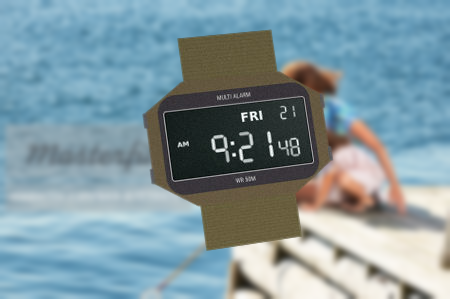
9.21.48
